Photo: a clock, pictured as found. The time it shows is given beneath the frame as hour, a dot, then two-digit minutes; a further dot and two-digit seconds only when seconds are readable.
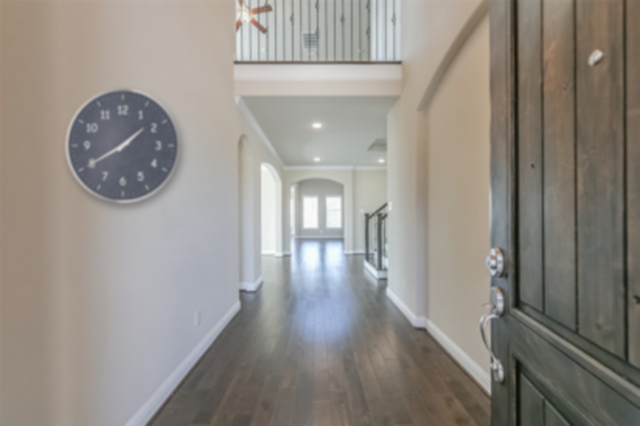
1.40
